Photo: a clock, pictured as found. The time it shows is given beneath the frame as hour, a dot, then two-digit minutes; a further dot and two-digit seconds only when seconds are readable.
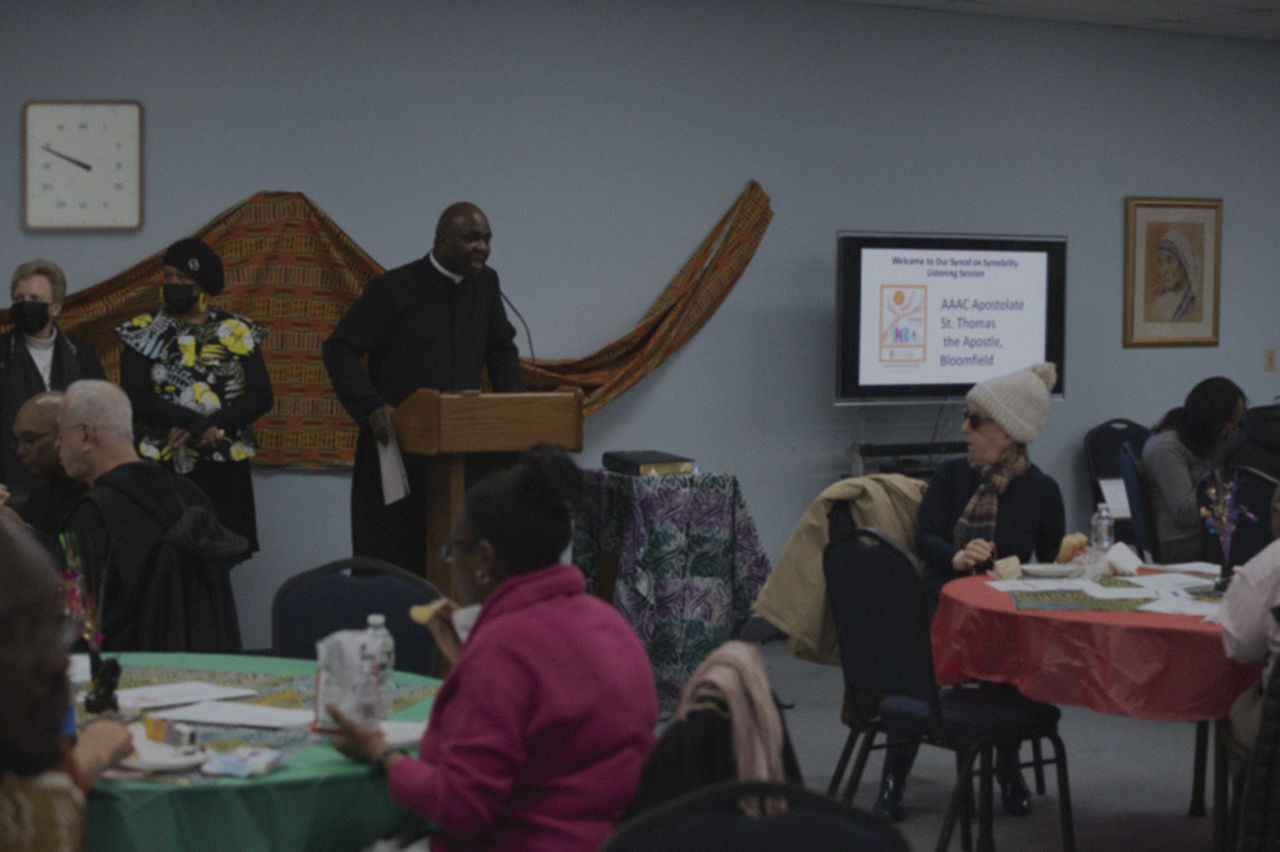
9.49
